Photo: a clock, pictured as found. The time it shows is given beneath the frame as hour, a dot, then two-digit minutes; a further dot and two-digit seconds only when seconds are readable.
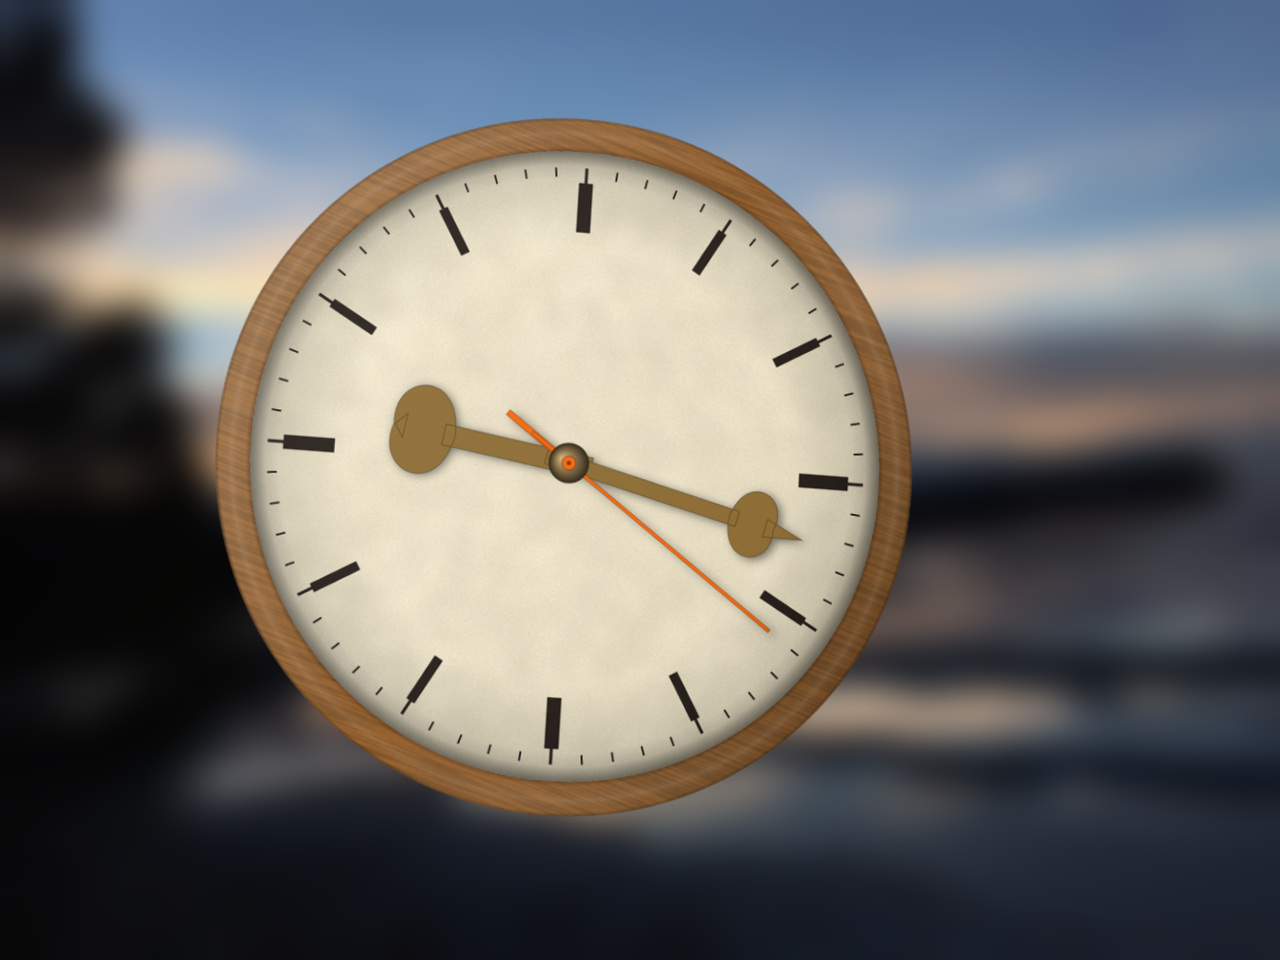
9.17.21
